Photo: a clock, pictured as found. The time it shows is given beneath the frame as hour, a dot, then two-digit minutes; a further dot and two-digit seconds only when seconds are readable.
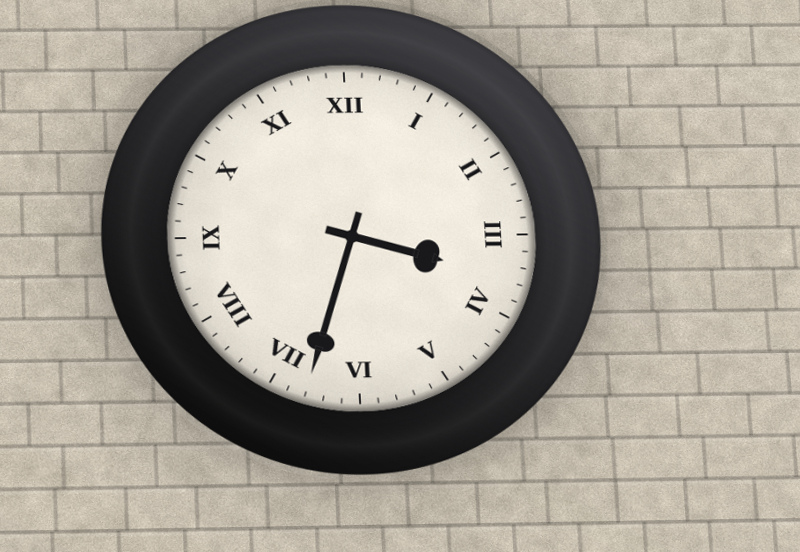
3.33
